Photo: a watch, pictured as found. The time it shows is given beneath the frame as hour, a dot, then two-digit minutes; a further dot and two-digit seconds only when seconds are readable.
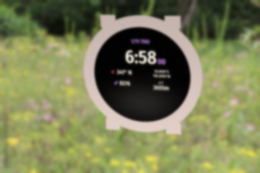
6.58
